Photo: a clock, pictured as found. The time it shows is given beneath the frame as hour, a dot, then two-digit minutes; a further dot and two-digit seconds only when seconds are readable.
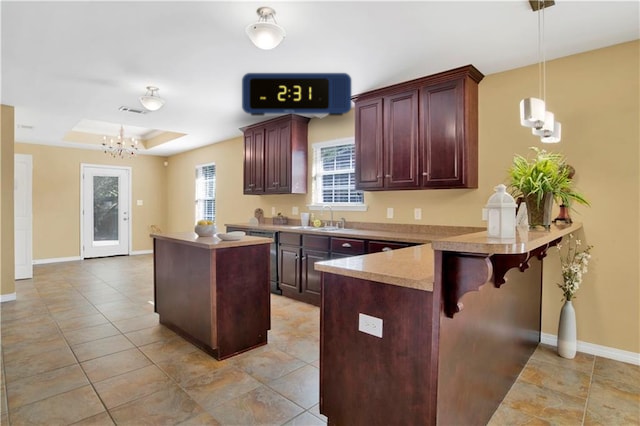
2.31
